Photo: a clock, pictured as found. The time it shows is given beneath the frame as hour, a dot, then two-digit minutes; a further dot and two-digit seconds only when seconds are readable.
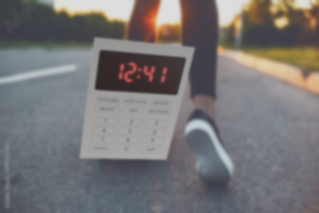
12.41
